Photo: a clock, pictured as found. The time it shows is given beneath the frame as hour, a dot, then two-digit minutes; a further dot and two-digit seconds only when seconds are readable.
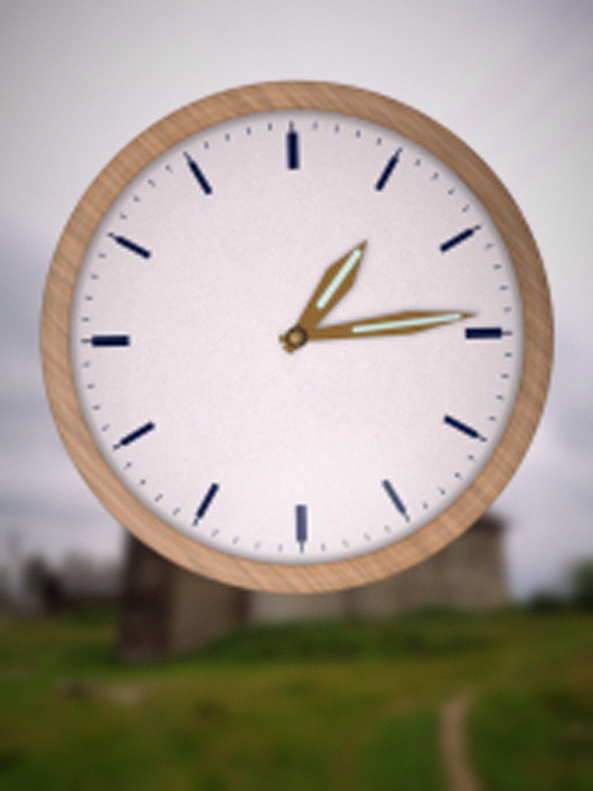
1.14
